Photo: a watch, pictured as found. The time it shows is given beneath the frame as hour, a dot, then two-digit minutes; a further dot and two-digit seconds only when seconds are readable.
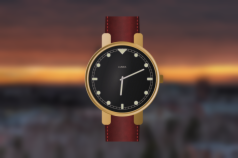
6.11
